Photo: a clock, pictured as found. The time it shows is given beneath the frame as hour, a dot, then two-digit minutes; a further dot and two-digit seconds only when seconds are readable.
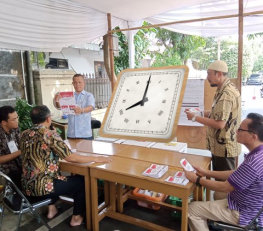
8.00
